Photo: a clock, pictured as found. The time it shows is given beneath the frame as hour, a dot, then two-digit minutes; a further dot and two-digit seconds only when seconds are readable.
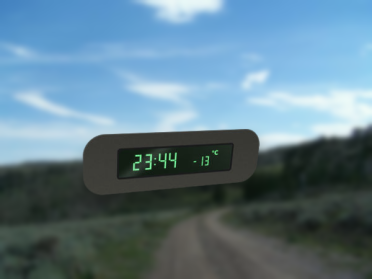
23.44
